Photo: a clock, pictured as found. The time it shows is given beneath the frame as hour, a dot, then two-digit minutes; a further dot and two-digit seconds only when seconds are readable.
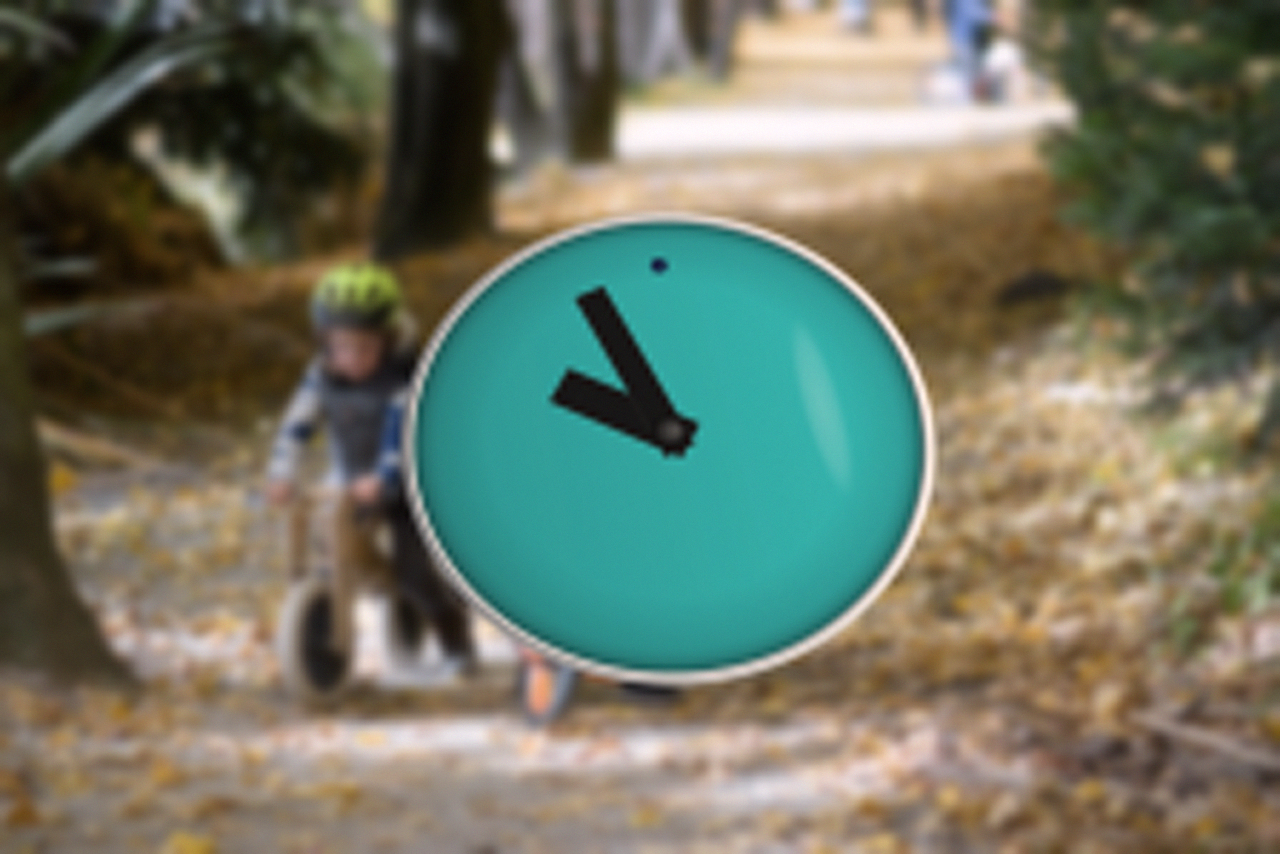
9.56
